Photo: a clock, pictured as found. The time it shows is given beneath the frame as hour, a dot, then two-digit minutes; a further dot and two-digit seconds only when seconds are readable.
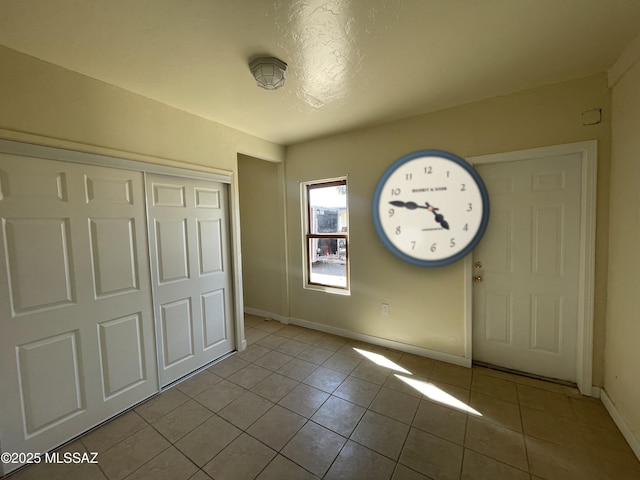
4.47
